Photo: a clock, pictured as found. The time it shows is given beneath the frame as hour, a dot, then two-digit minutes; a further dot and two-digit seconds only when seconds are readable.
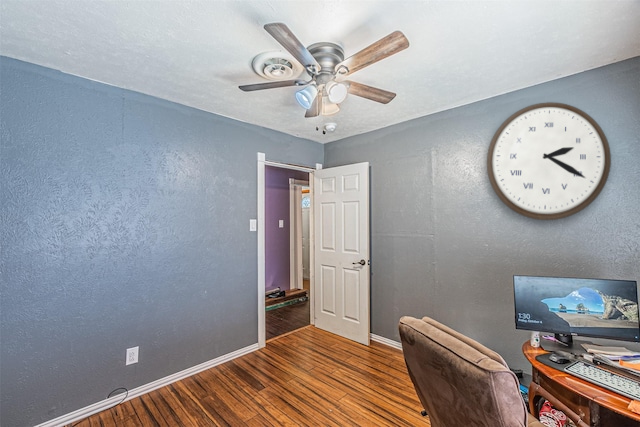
2.20
